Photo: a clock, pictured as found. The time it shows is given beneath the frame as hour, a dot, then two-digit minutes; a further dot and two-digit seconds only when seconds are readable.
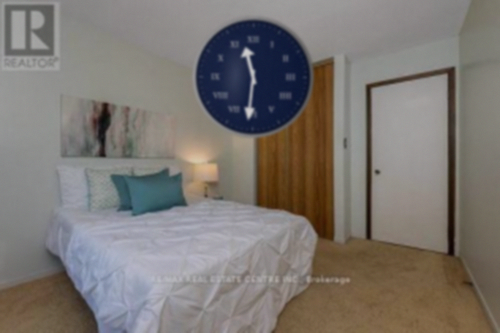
11.31
